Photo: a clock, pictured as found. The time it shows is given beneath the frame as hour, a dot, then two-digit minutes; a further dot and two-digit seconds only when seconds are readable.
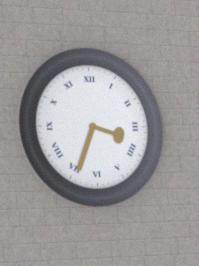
3.34
